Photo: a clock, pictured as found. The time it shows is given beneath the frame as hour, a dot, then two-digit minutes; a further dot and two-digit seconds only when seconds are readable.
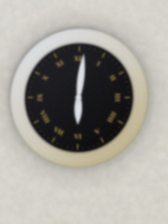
6.01
